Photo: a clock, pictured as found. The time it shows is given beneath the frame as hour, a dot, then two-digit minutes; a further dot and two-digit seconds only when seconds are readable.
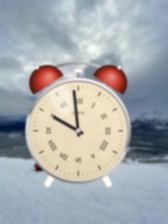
9.59
